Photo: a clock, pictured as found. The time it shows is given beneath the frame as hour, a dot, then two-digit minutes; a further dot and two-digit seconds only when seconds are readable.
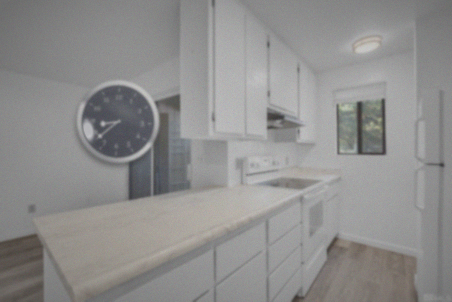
8.38
